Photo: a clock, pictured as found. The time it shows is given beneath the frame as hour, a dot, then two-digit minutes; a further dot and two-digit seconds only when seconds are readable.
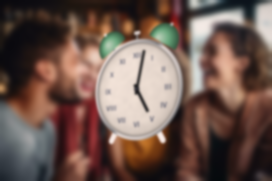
5.02
